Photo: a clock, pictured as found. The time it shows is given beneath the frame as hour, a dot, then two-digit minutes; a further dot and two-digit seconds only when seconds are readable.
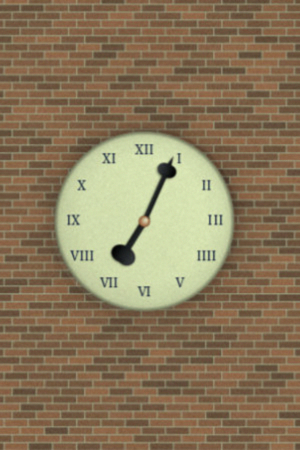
7.04
